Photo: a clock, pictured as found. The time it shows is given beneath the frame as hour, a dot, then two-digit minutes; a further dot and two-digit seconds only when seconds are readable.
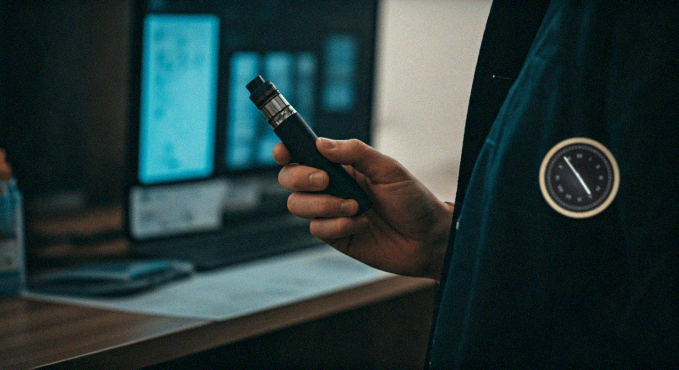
4.54
